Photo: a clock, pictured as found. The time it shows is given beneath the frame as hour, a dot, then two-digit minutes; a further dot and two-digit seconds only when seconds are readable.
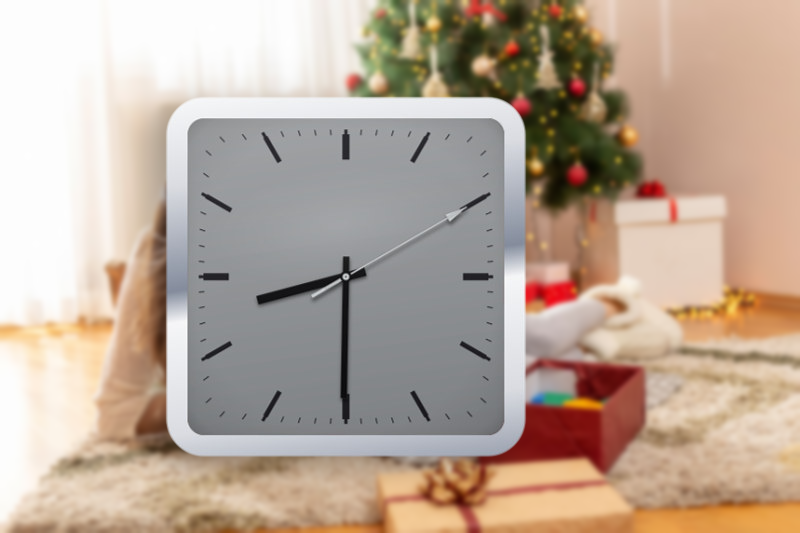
8.30.10
